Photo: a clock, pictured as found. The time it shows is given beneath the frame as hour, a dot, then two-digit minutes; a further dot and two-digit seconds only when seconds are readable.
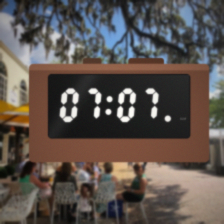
7.07
